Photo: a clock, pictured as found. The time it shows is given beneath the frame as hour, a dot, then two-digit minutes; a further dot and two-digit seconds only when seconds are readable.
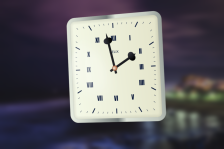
1.58
